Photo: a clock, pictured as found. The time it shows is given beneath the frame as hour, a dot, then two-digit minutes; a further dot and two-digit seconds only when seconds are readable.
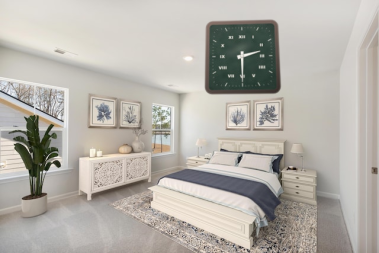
2.30
